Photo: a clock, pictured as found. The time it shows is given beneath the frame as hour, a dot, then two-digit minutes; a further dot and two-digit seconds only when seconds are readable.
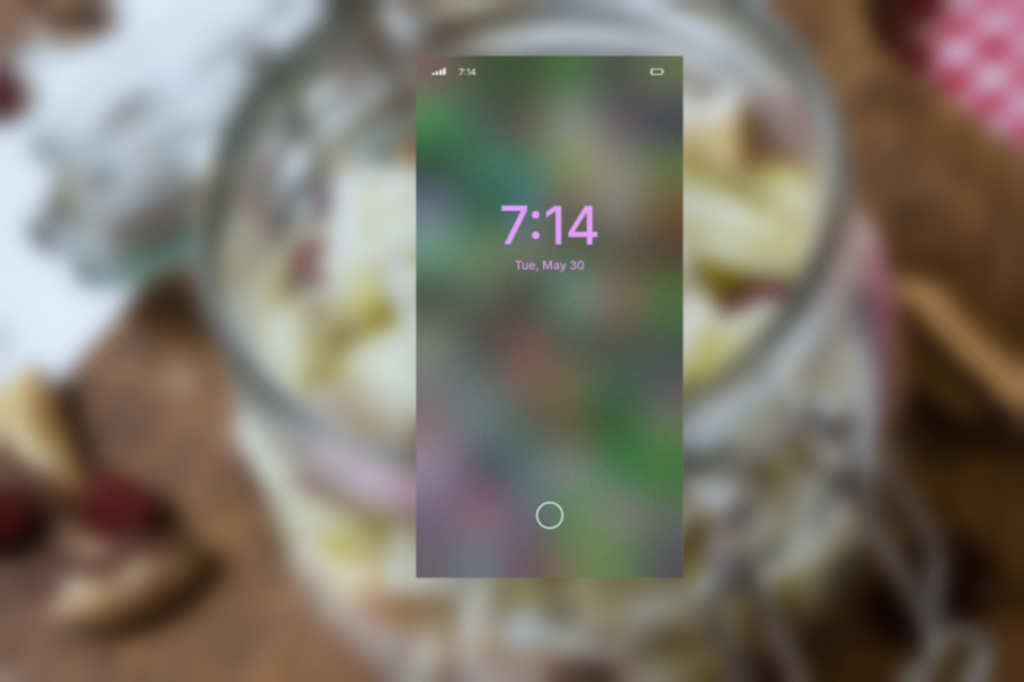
7.14
